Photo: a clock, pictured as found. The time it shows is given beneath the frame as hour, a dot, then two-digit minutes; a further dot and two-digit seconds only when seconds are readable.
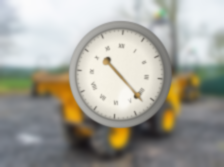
10.22
